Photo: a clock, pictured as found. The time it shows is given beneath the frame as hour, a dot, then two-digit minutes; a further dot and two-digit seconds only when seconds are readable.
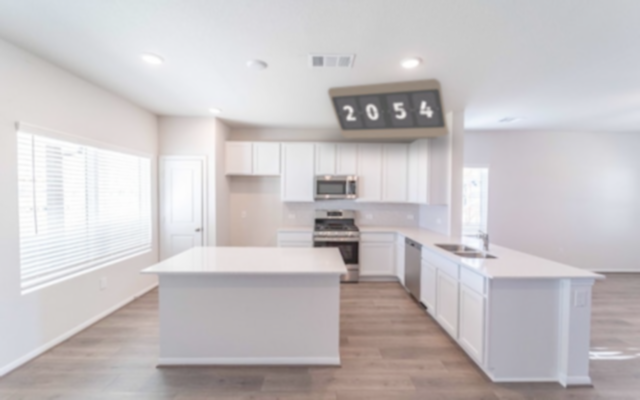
20.54
